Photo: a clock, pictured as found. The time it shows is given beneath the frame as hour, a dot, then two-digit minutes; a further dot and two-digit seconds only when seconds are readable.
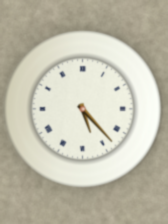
5.23
